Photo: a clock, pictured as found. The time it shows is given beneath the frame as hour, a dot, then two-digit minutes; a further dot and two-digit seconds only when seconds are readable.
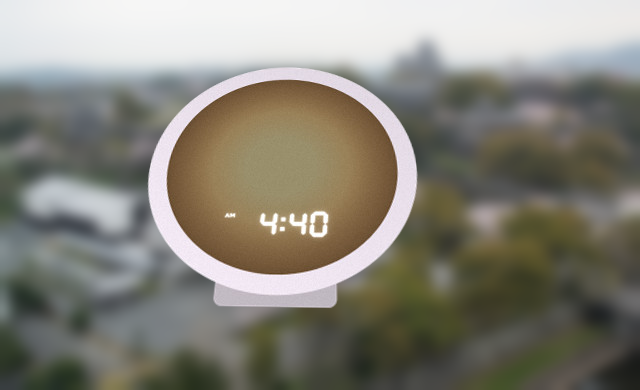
4.40
